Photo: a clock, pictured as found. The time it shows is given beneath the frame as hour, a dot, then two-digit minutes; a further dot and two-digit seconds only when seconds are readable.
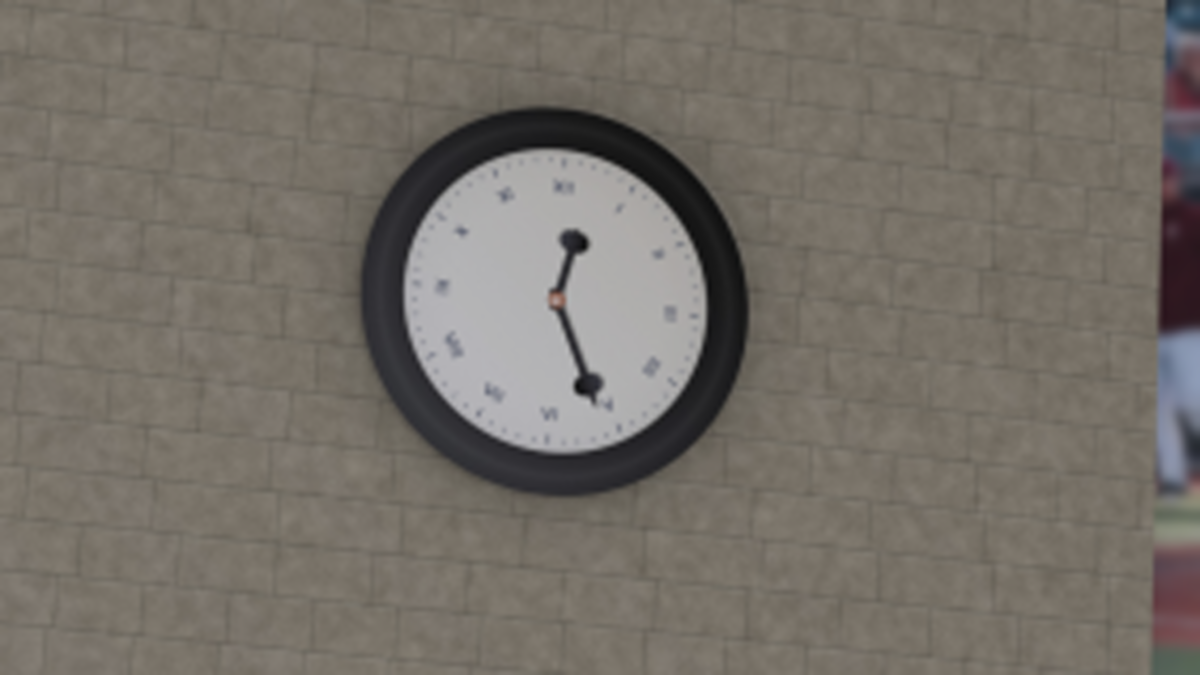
12.26
